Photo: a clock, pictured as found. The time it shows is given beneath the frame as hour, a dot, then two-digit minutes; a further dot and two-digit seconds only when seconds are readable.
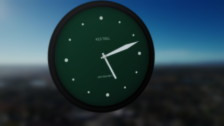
5.12
